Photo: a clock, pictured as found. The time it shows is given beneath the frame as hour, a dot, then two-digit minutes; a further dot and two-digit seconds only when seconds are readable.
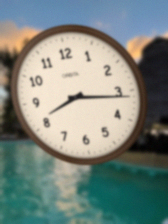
8.16
